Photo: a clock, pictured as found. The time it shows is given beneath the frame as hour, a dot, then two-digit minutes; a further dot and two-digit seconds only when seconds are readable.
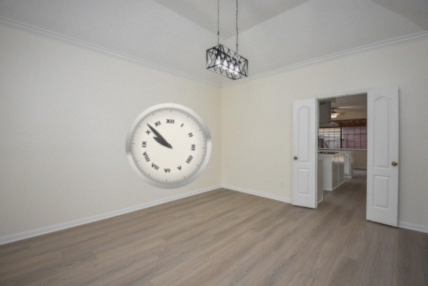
9.52
